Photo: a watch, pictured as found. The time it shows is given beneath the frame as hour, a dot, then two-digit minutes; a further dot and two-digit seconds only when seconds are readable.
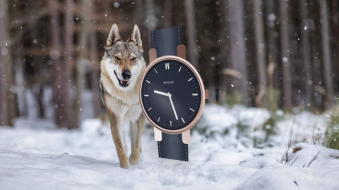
9.27
